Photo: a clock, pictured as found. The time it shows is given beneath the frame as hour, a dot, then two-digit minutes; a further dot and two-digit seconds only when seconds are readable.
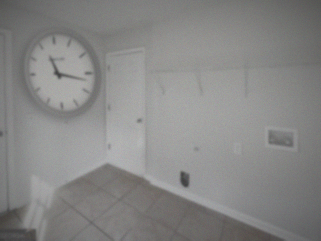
11.17
